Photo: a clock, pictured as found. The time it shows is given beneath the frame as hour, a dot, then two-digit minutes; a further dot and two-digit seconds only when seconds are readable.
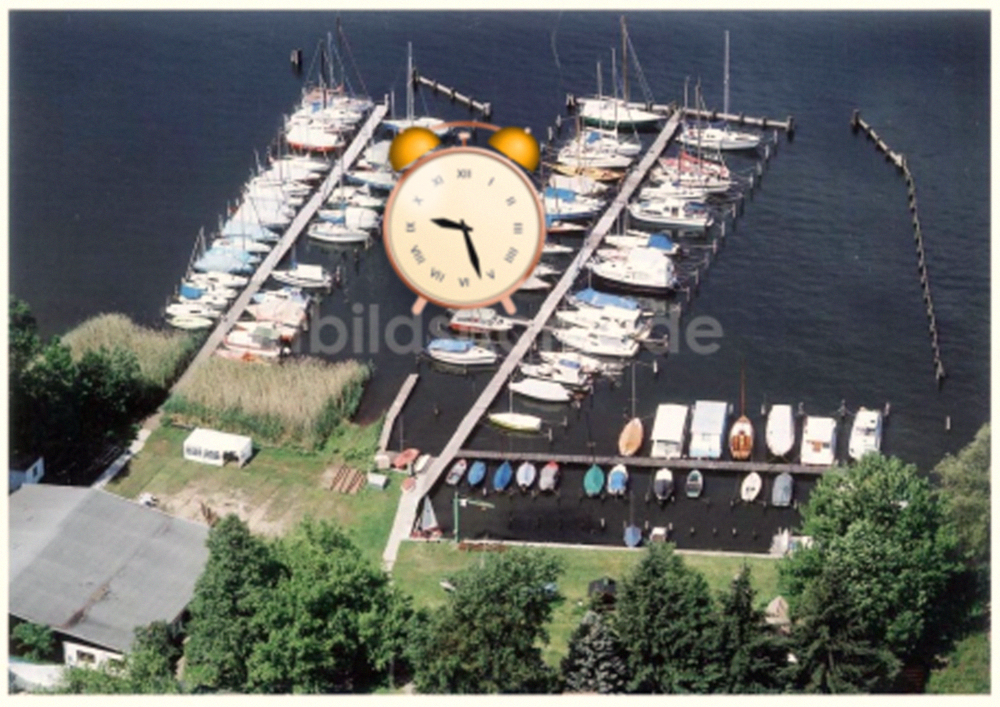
9.27
